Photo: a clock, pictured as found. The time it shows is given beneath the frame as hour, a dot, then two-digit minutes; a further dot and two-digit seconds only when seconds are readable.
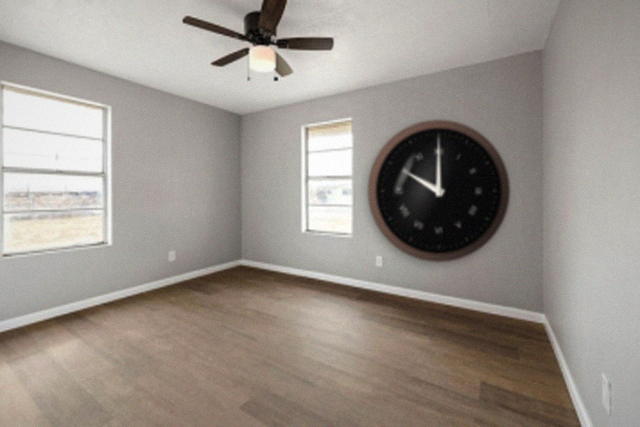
10.00
